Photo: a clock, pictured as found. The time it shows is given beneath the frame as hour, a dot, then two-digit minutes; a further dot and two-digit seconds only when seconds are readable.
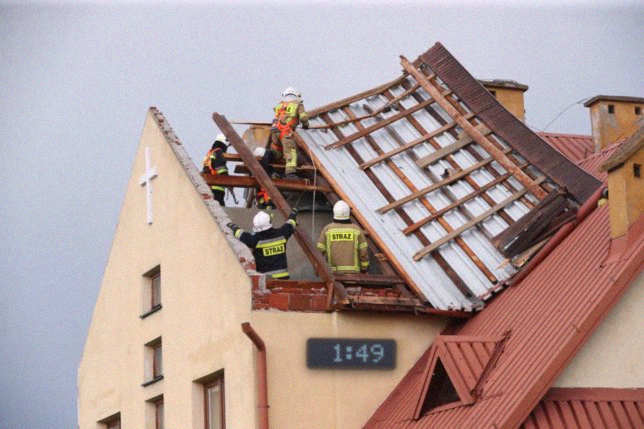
1.49
